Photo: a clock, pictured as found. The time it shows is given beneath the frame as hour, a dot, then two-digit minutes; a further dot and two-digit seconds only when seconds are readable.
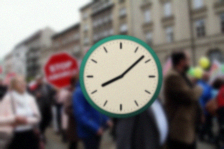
8.08
